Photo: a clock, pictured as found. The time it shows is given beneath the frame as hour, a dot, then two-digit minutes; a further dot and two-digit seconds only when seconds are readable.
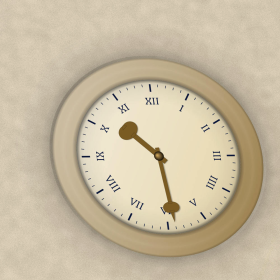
10.29
